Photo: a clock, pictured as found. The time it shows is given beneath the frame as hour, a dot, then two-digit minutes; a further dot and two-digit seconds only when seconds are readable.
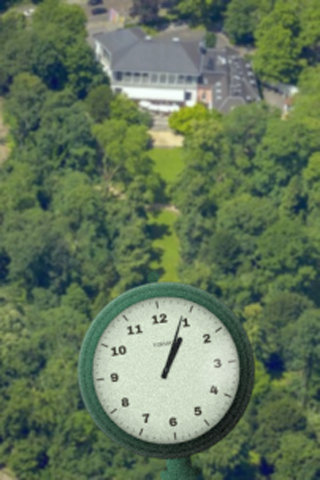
1.04
